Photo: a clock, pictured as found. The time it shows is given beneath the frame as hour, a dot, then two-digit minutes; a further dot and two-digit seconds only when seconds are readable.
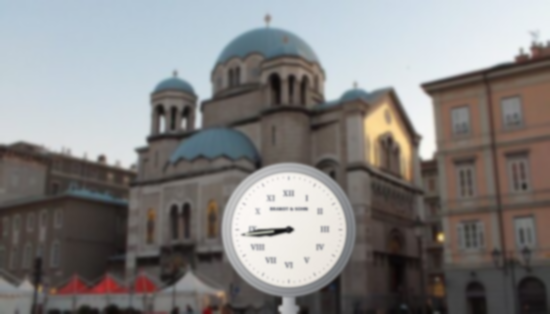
8.44
